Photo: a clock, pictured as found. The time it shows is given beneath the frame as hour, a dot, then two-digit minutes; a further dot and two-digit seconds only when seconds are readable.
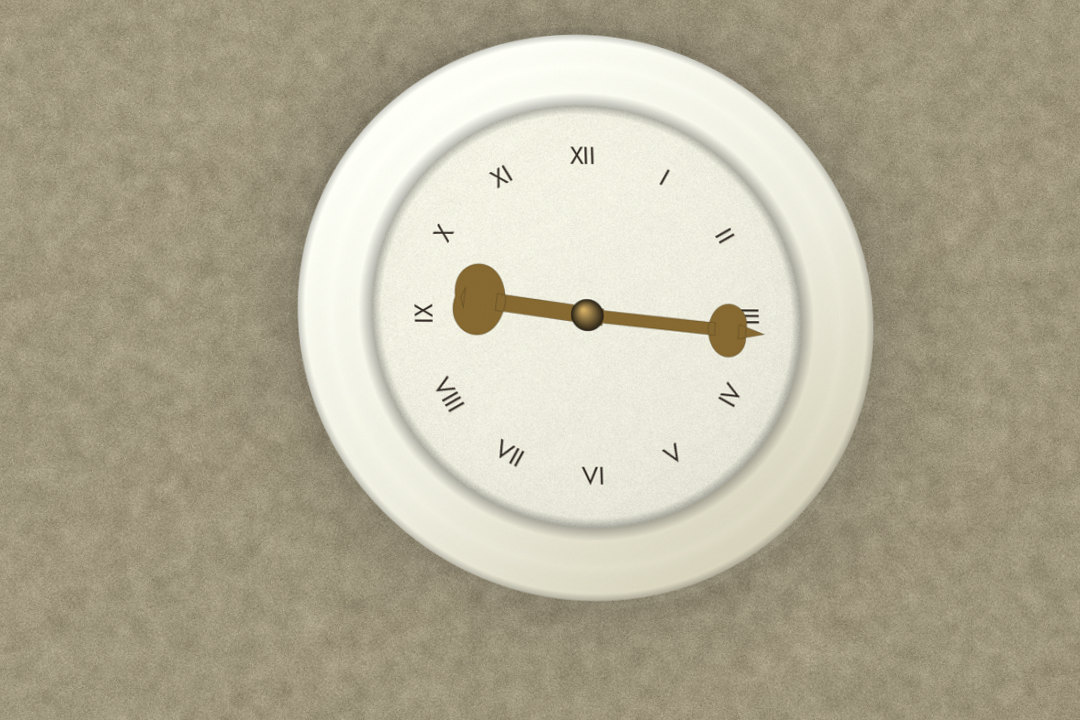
9.16
